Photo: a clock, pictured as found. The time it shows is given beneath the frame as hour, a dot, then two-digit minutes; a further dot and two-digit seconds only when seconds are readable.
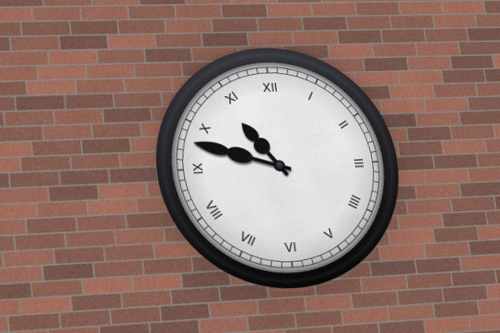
10.48
